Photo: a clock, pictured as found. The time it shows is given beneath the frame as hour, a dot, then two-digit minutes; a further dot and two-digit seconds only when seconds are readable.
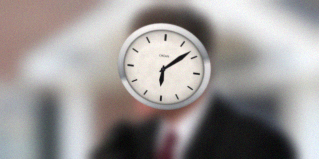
6.08
